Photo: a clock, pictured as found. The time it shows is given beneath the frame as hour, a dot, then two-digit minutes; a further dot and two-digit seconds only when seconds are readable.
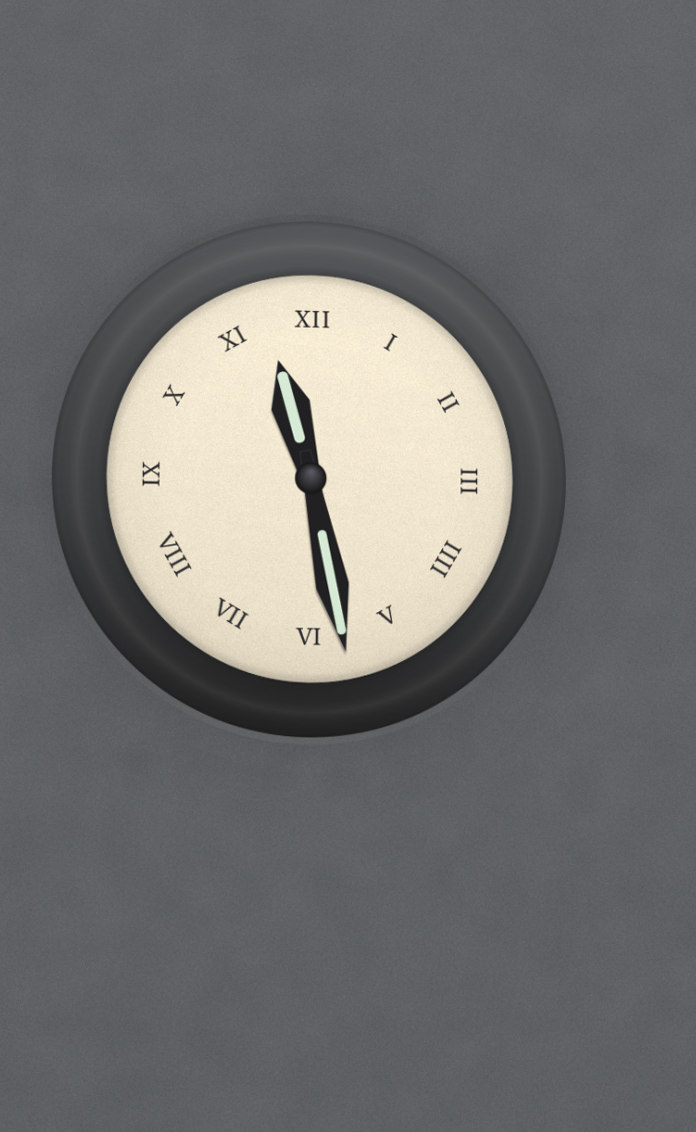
11.28
